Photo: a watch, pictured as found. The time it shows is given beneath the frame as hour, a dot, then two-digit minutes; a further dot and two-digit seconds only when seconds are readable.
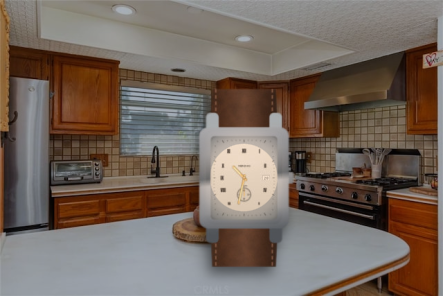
10.32
